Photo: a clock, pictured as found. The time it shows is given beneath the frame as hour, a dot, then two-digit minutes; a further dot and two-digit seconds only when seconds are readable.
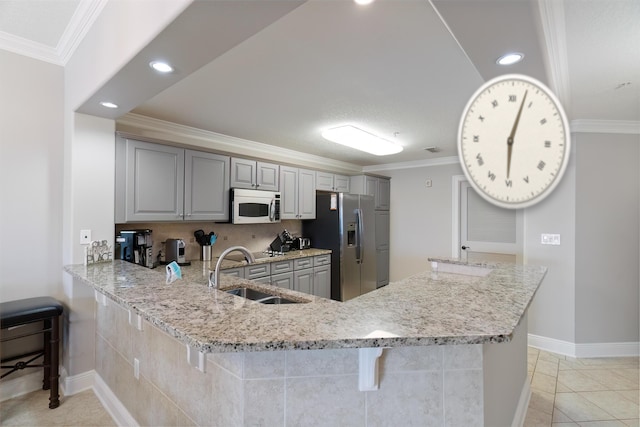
6.03
